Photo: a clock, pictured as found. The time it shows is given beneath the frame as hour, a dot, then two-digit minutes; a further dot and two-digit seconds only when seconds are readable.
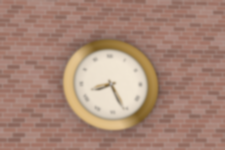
8.26
